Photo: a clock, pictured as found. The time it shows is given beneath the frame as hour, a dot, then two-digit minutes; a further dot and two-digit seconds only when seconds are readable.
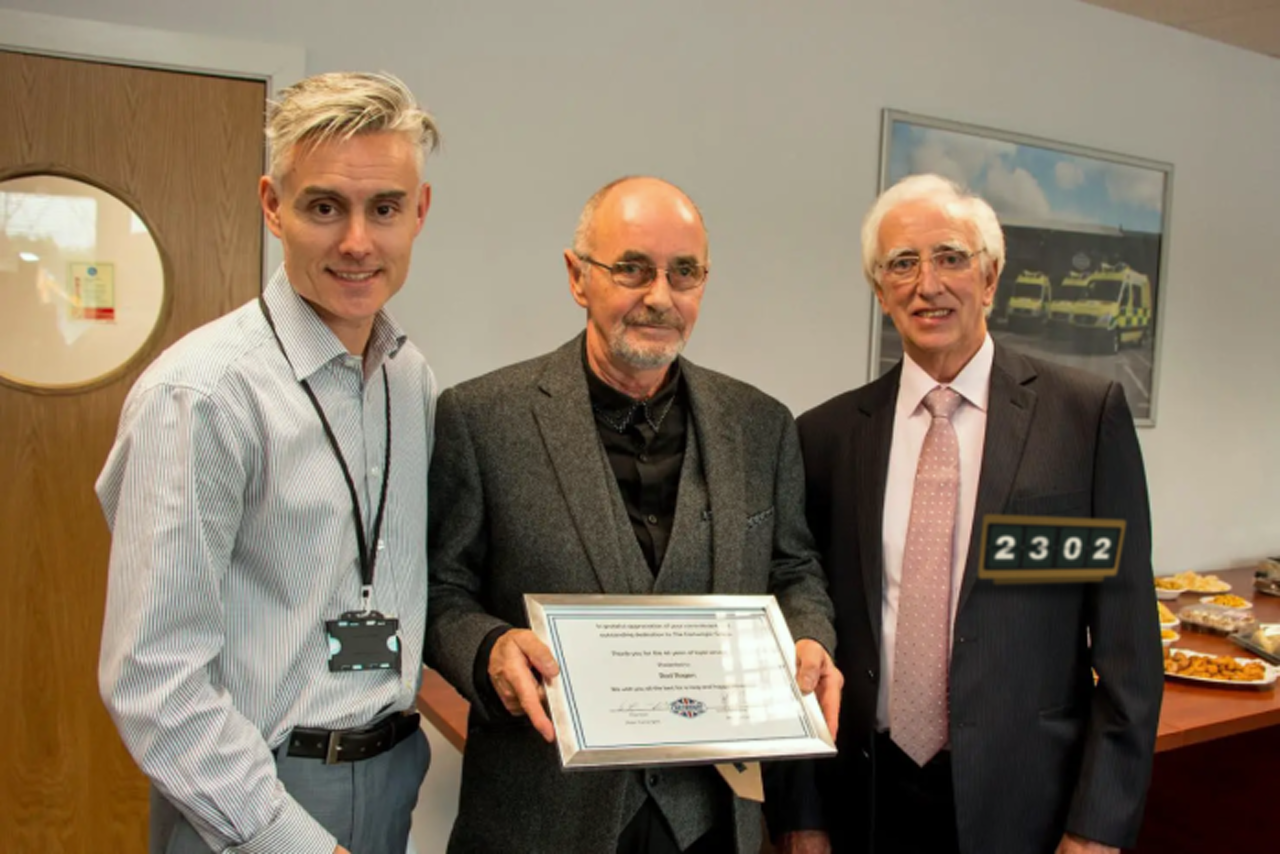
23.02
